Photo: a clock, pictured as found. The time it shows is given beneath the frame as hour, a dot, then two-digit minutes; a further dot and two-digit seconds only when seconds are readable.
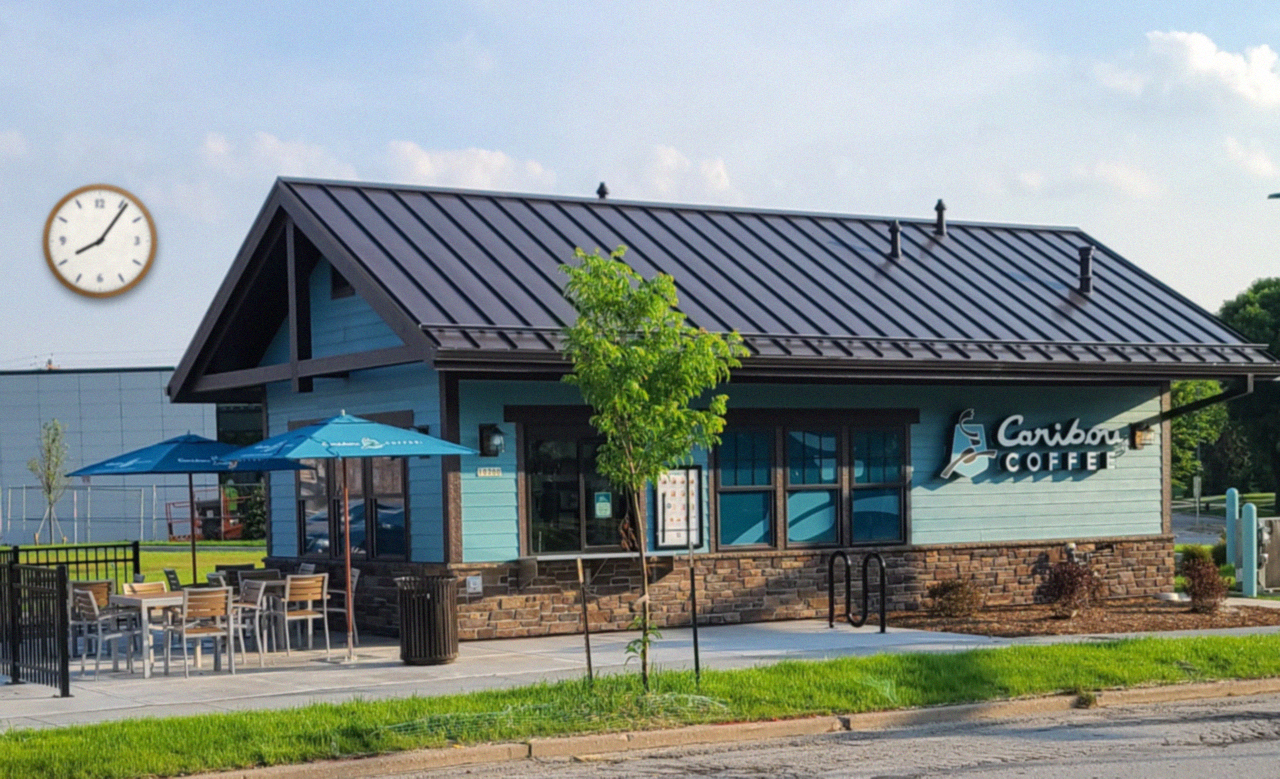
8.06
